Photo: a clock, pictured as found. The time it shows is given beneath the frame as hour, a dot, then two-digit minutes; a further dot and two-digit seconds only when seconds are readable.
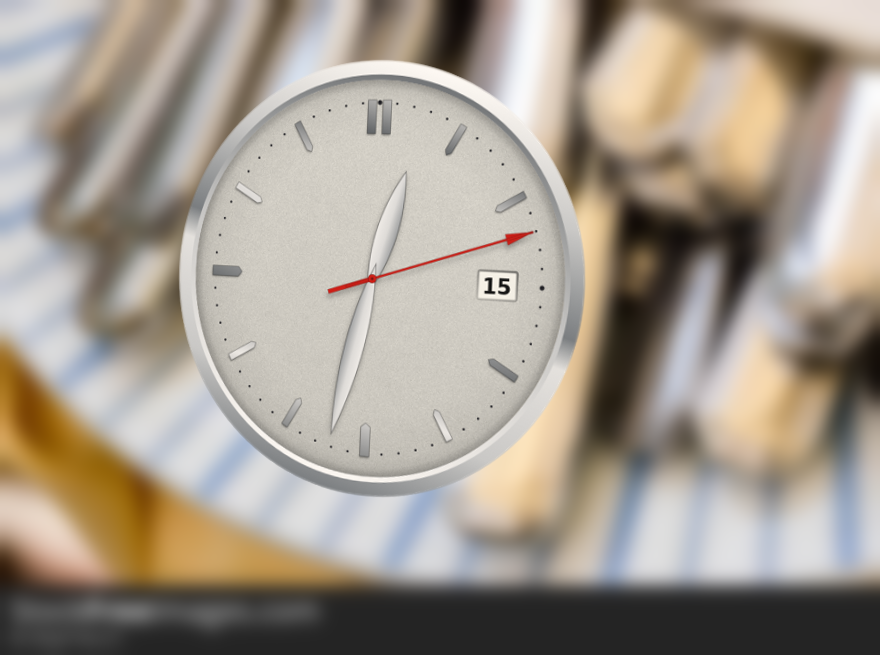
12.32.12
